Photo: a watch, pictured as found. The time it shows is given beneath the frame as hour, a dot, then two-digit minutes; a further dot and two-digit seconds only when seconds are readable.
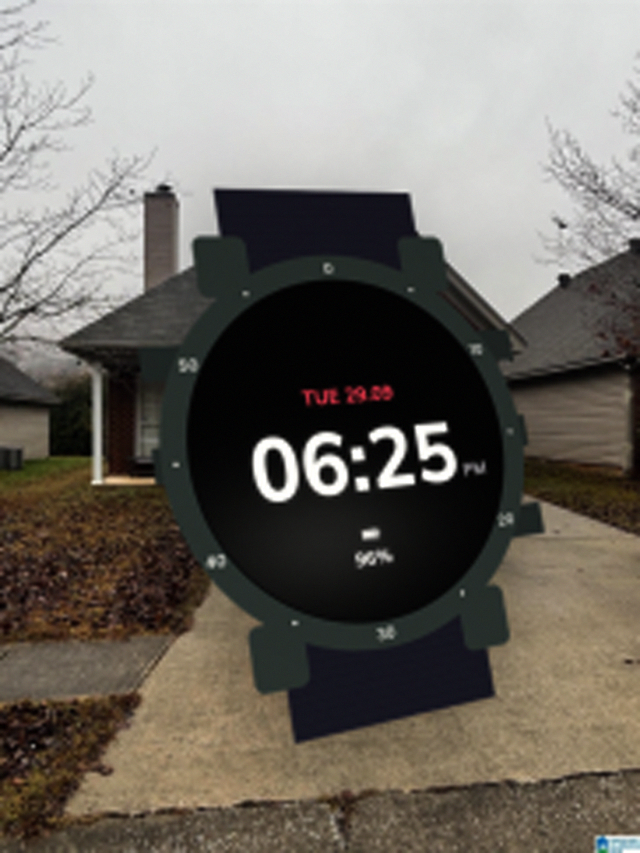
6.25
